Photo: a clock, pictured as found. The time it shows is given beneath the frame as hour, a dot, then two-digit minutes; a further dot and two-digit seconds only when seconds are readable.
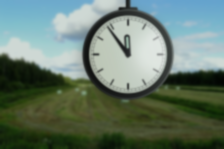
11.54
